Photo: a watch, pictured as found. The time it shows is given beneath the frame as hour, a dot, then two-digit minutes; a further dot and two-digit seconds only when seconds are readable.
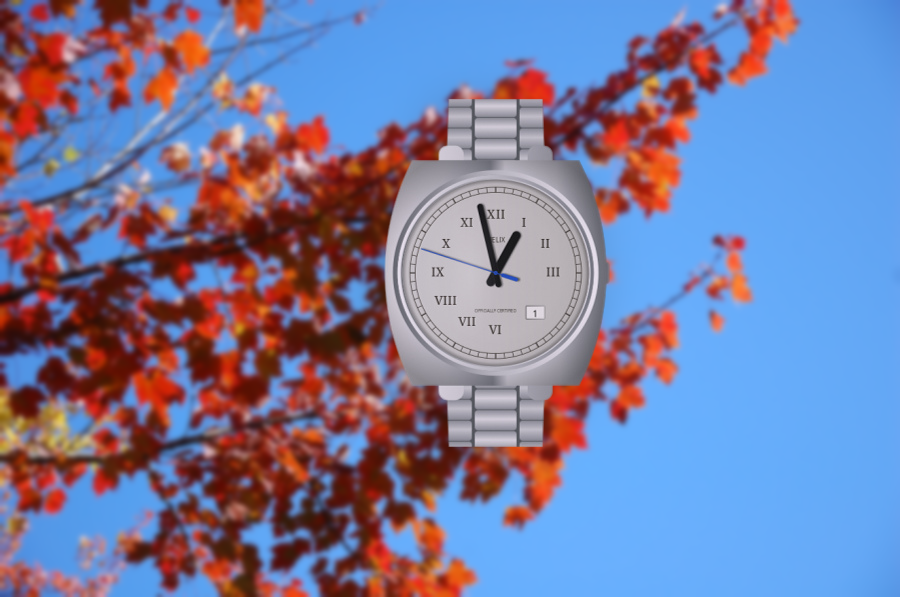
12.57.48
